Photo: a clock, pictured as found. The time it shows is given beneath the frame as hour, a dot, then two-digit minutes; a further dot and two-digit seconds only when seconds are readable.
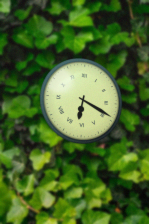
6.19
